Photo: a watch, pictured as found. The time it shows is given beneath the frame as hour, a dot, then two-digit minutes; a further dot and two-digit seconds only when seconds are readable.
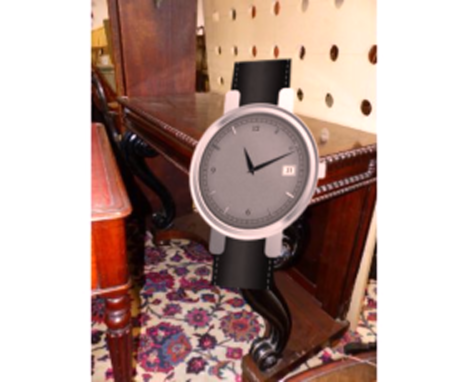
11.11
